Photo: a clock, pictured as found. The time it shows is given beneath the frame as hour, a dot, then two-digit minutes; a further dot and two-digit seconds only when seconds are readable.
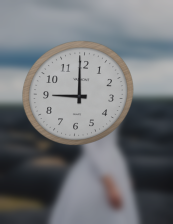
8.59
